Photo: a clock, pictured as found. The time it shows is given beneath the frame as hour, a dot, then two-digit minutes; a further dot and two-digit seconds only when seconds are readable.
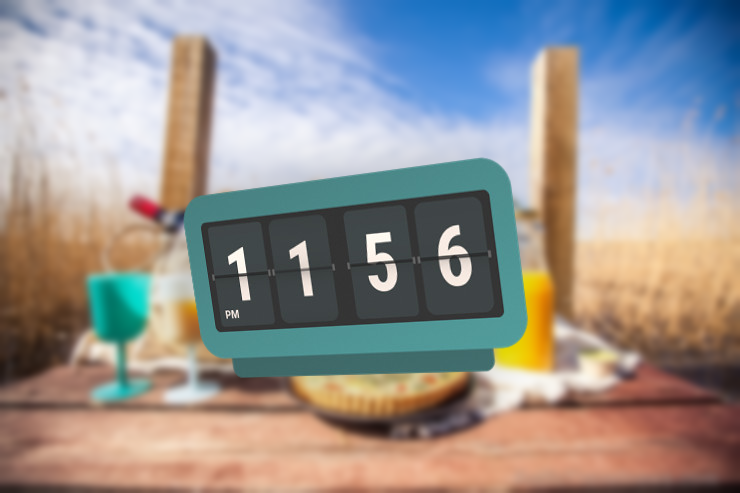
11.56
